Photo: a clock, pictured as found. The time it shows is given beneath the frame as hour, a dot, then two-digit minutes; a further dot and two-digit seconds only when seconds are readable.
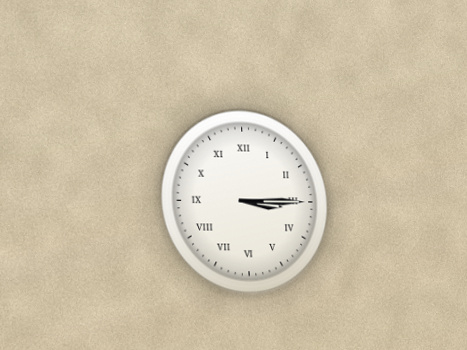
3.15
